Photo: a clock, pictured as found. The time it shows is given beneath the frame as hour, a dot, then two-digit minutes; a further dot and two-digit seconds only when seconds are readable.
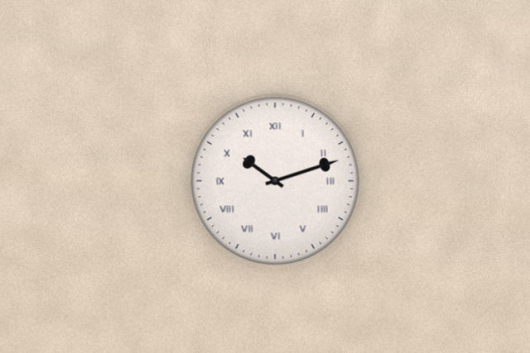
10.12
